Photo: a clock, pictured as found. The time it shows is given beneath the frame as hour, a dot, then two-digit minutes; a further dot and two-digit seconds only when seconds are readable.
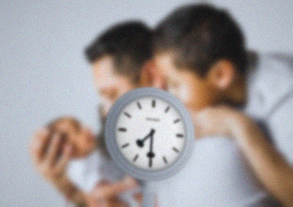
7.30
